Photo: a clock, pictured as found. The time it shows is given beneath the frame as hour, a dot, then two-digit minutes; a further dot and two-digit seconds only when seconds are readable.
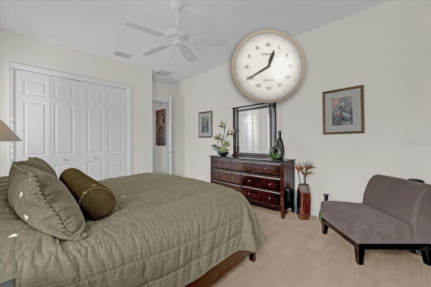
12.40
